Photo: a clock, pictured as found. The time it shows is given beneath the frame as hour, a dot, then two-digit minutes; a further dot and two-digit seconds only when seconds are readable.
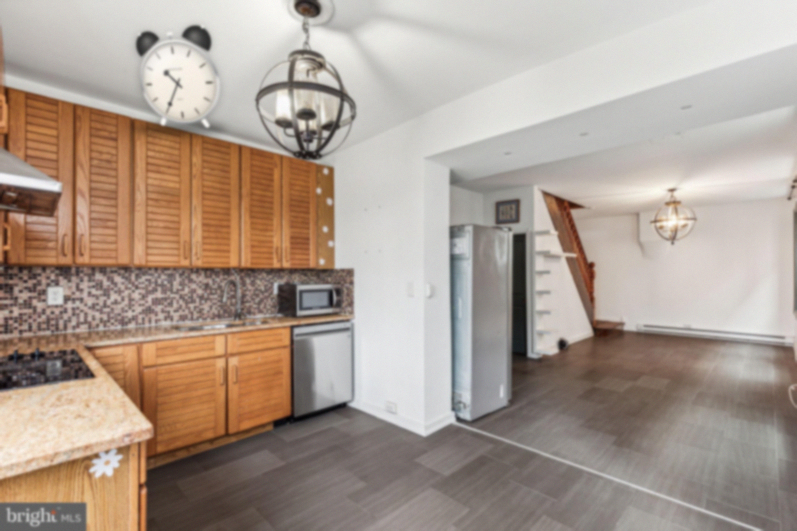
10.35
